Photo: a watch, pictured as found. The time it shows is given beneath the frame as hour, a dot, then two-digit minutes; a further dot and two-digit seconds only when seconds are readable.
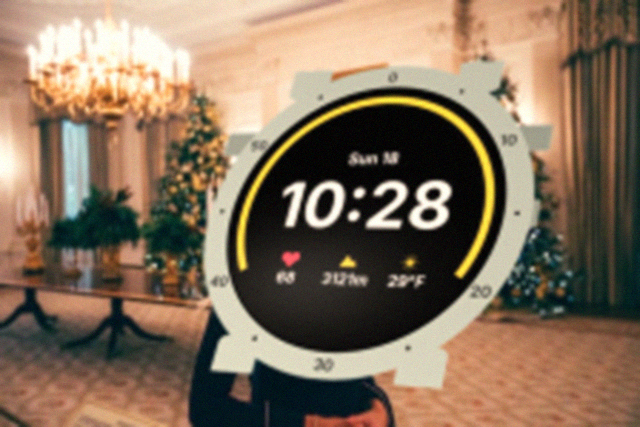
10.28
